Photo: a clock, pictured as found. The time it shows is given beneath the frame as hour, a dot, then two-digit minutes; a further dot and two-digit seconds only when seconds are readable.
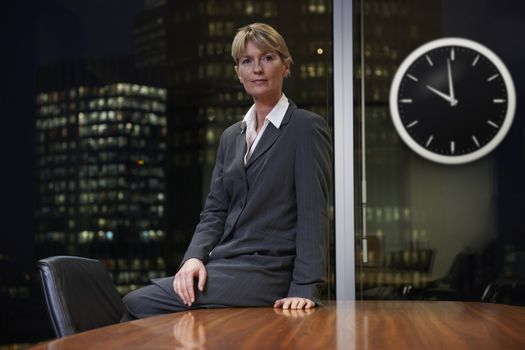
9.59
